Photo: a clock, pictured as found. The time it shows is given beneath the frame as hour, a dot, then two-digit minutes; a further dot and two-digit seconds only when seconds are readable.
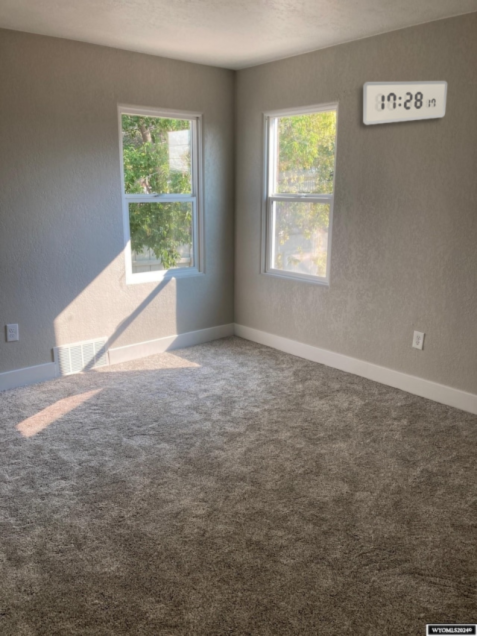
17.28.17
